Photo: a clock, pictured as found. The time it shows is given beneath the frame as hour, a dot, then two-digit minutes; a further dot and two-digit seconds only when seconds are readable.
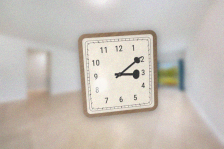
3.09
